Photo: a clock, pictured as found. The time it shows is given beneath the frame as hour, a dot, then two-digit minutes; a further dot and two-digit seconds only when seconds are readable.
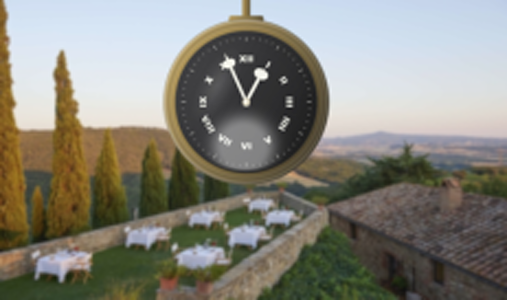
12.56
